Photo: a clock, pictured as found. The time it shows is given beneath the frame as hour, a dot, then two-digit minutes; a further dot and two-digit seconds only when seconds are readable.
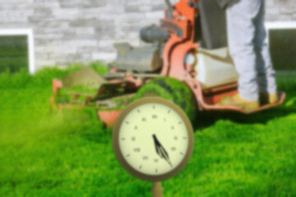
5.25
